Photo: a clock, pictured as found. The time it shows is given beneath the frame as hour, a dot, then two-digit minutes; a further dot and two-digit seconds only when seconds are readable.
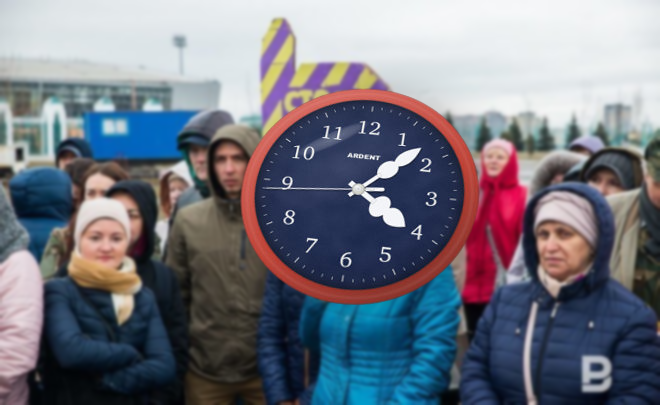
4.07.44
